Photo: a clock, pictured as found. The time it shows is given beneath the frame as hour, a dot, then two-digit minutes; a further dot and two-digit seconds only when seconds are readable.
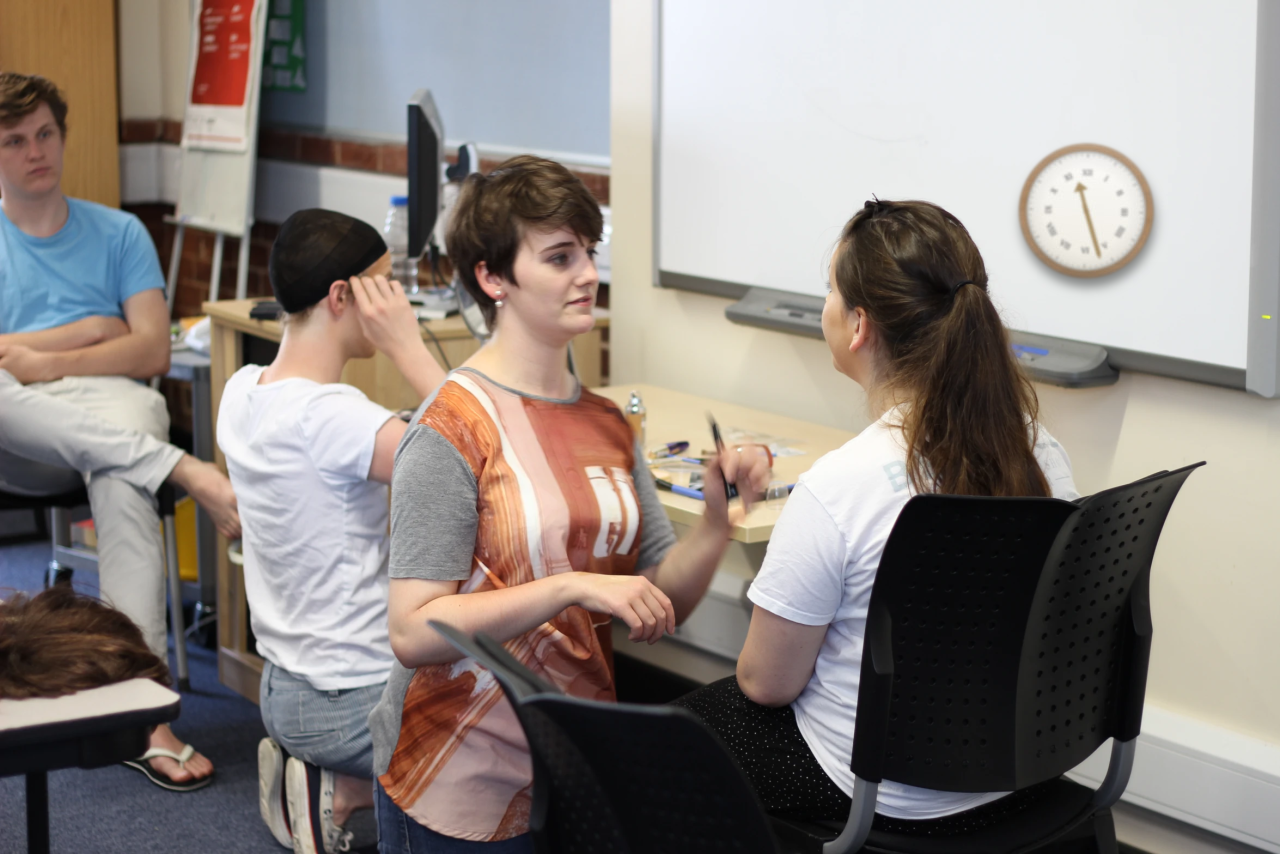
11.27
